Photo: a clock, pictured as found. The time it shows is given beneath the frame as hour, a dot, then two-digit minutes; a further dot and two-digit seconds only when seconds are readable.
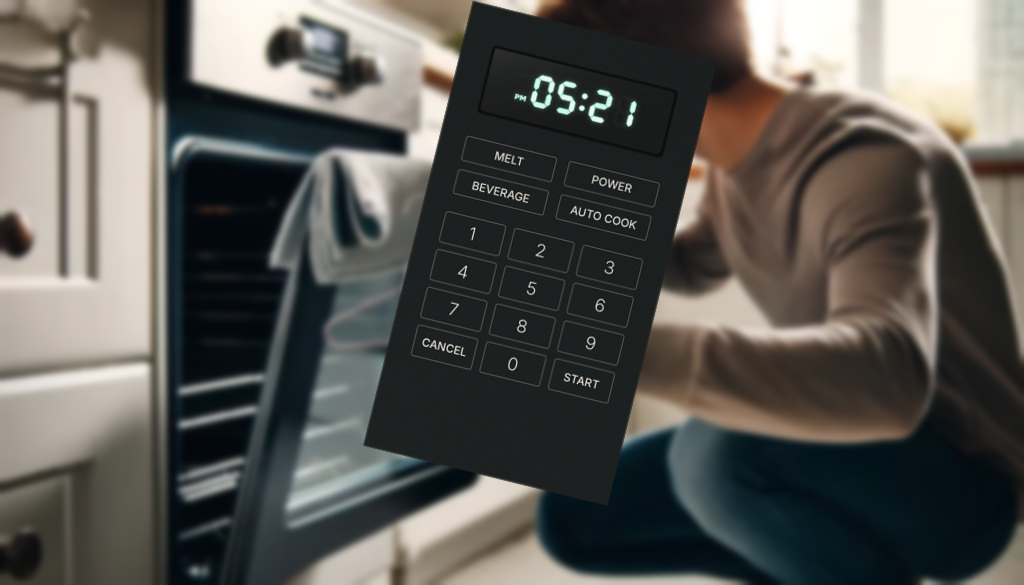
5.21
